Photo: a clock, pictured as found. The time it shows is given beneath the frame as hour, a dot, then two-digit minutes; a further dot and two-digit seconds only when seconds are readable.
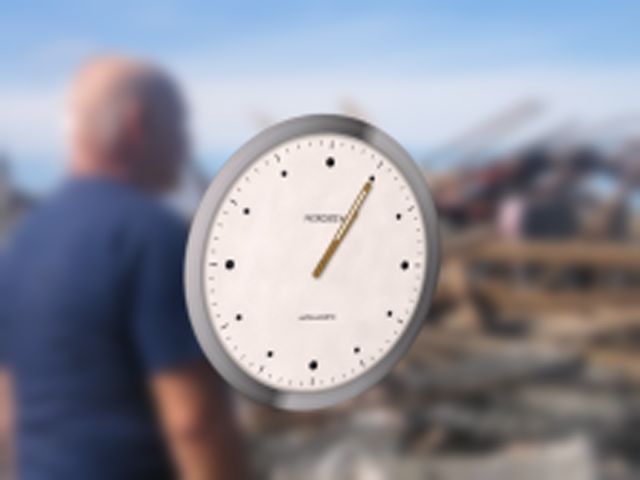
1.05
